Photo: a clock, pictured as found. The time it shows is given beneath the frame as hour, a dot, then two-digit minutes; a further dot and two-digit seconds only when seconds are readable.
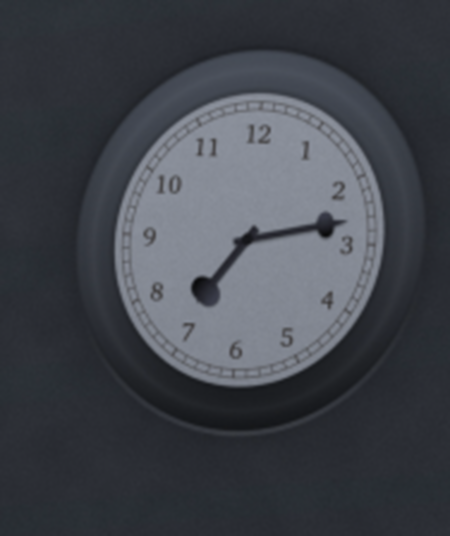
7.13
